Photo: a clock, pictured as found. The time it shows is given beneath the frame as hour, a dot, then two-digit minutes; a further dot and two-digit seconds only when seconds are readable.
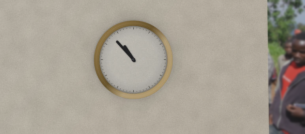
10.53
